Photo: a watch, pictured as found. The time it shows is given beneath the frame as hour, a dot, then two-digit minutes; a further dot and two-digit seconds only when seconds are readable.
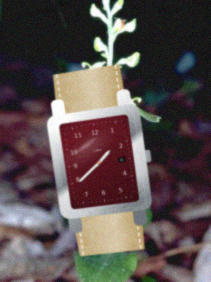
1.39
